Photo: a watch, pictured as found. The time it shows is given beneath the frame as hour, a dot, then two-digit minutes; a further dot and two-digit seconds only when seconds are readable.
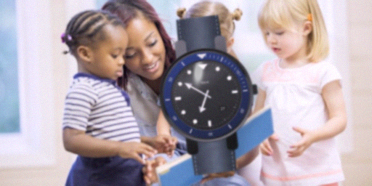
6.51
